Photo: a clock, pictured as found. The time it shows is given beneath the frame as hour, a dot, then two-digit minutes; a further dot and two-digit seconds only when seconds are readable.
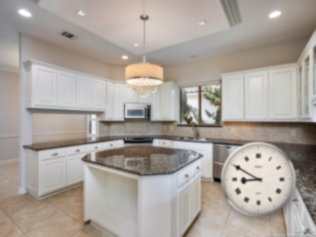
8.50
